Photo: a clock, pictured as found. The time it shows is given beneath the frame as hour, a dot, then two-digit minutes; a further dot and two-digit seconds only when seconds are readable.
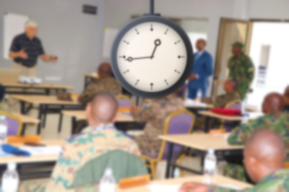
12.44
